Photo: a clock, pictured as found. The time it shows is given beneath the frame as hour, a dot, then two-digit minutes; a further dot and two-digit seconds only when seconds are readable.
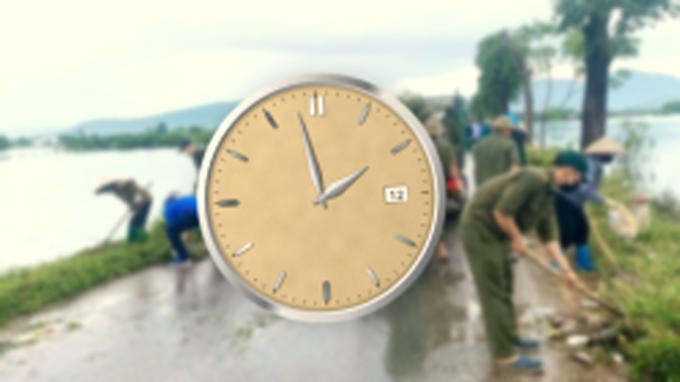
1.58
